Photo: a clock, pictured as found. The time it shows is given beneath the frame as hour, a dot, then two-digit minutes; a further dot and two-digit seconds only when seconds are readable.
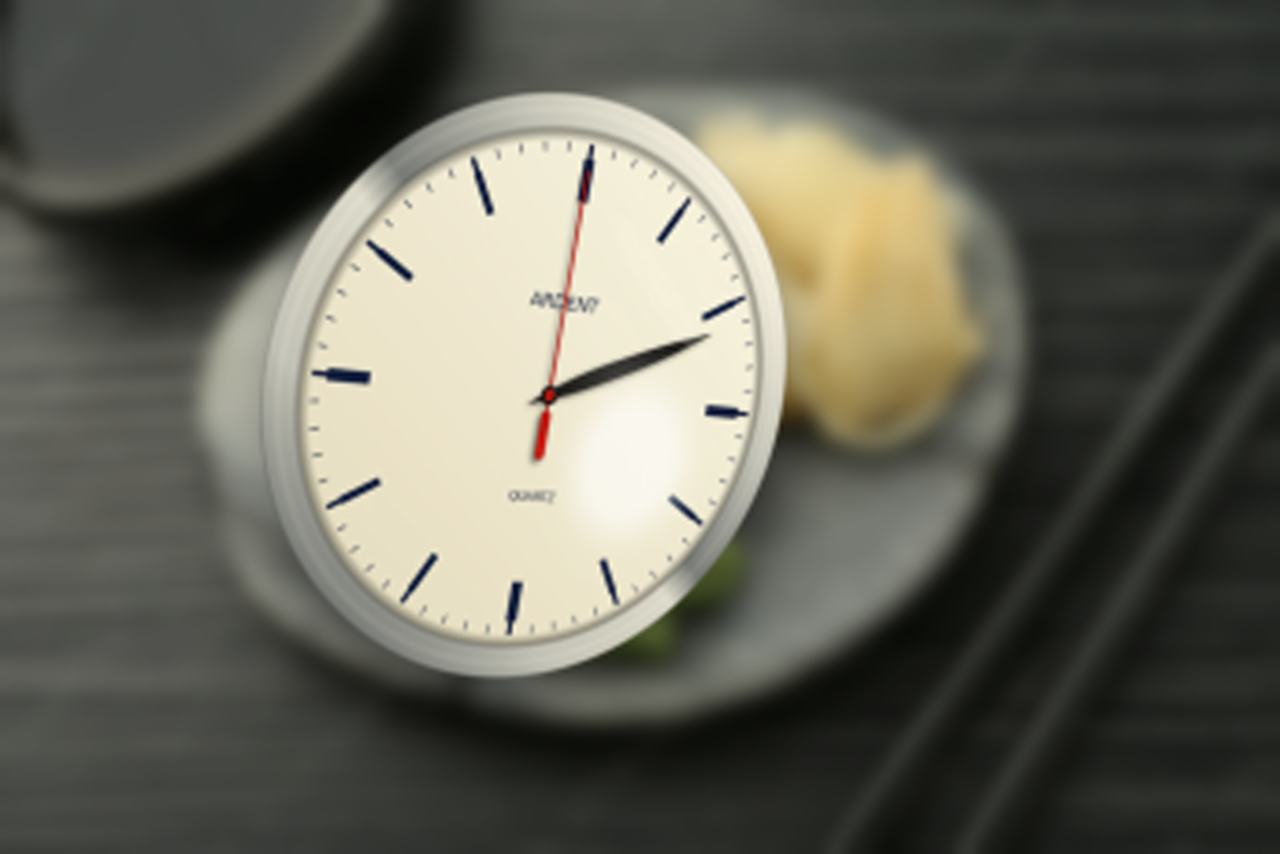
2.11.00
